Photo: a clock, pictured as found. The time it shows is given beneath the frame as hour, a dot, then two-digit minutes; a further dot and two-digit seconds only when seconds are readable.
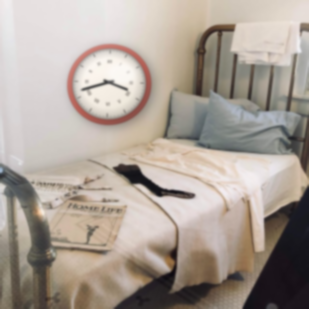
3.42
